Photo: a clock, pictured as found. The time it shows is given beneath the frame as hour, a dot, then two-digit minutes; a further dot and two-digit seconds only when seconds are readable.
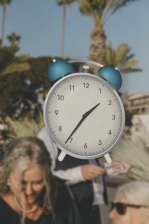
1.36
